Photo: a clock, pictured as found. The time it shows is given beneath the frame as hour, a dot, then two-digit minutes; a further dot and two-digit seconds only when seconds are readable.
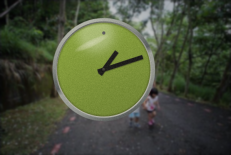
1.12
